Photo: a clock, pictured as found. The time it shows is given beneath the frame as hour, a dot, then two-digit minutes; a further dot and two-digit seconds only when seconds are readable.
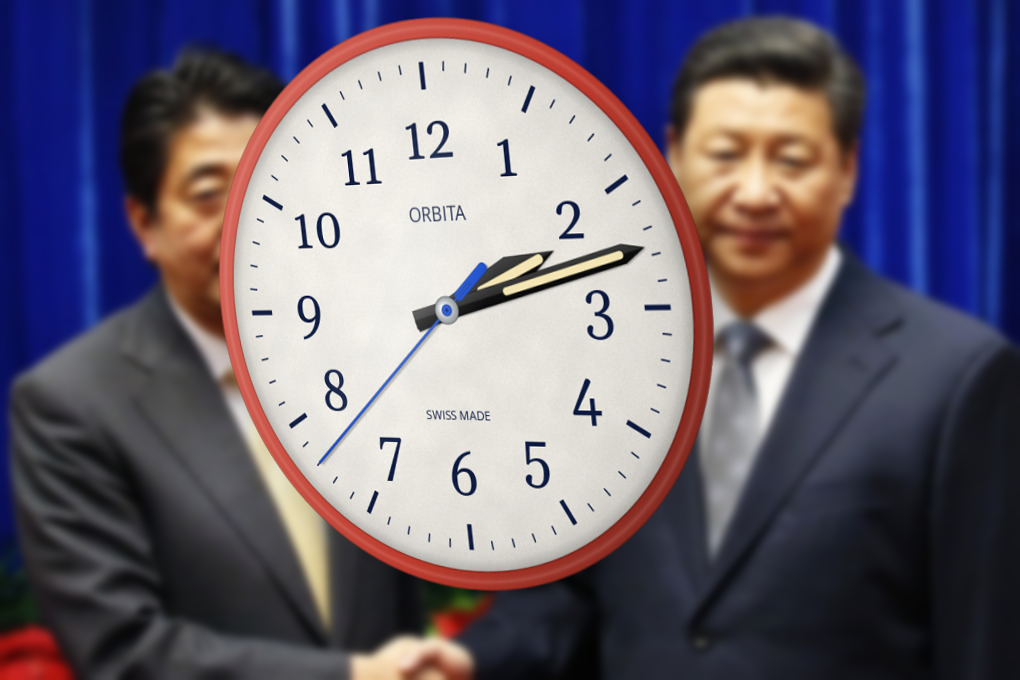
2.12.38
